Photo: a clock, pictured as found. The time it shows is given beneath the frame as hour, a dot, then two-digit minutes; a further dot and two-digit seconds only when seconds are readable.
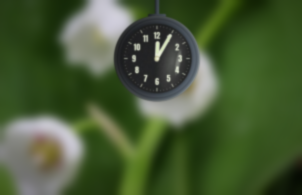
12.05
